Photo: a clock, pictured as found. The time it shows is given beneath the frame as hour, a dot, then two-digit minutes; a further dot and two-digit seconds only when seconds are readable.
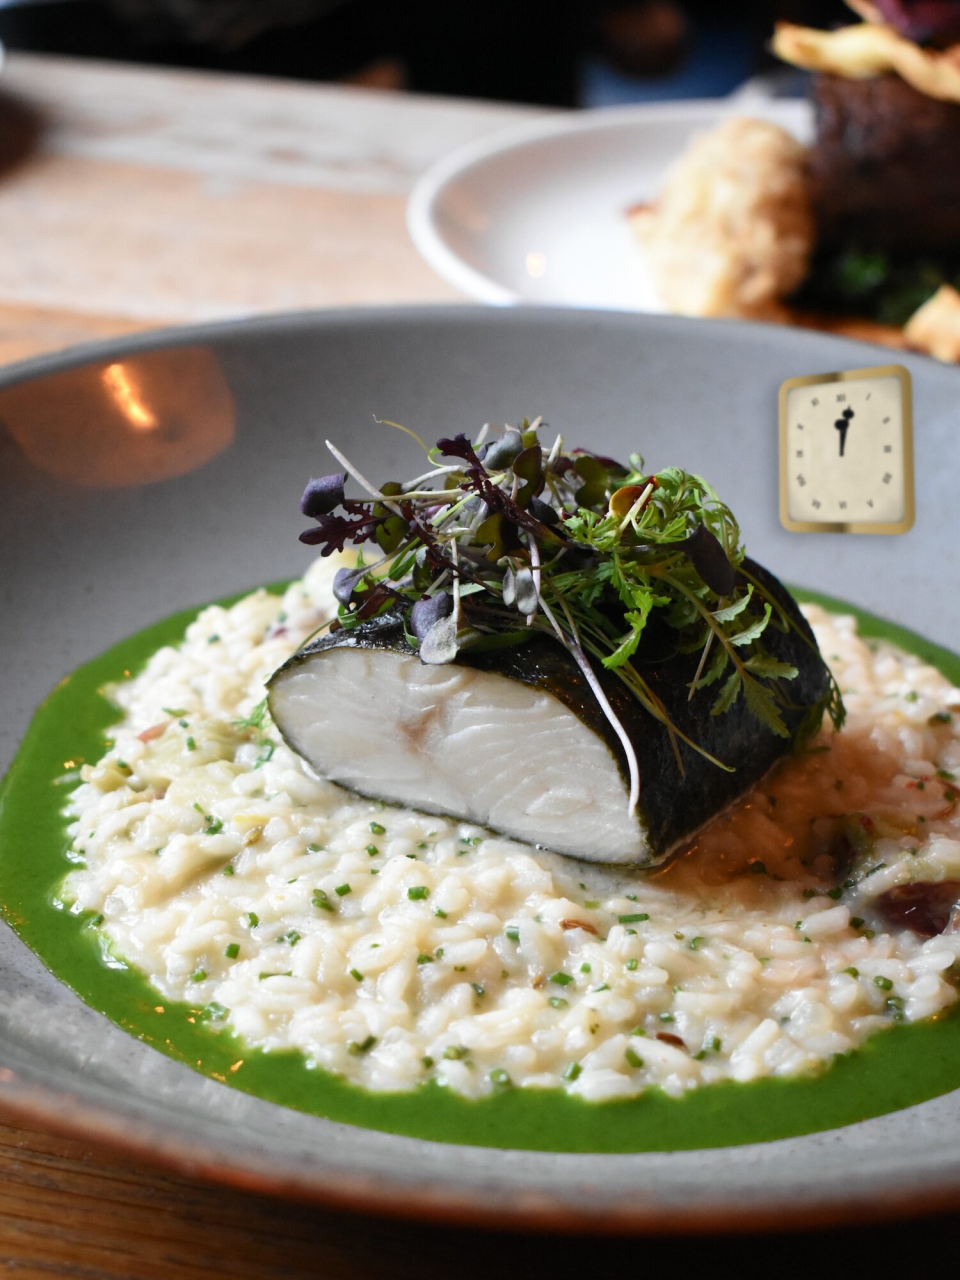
12.02
